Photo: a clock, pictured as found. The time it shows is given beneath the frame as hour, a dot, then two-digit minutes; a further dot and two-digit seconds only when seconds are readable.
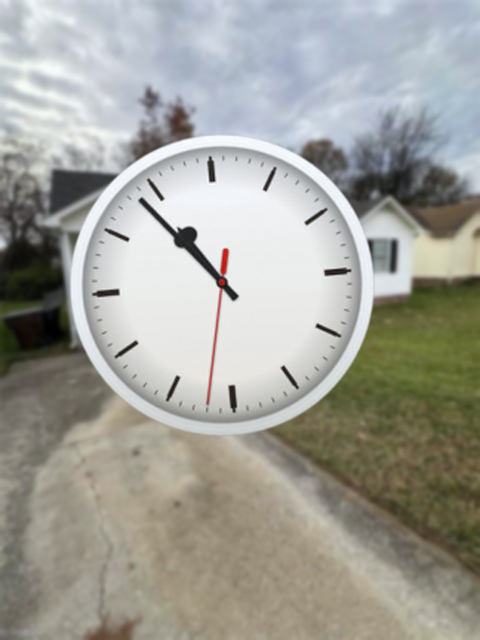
10.53.32
